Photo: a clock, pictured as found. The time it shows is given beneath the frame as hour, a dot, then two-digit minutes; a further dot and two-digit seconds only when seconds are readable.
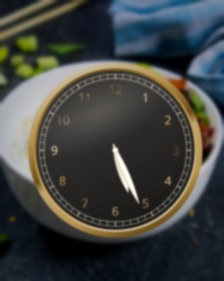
5.26
